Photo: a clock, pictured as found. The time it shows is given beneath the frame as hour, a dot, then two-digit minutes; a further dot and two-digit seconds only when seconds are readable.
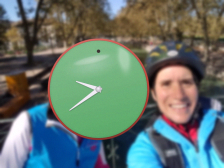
9.39
